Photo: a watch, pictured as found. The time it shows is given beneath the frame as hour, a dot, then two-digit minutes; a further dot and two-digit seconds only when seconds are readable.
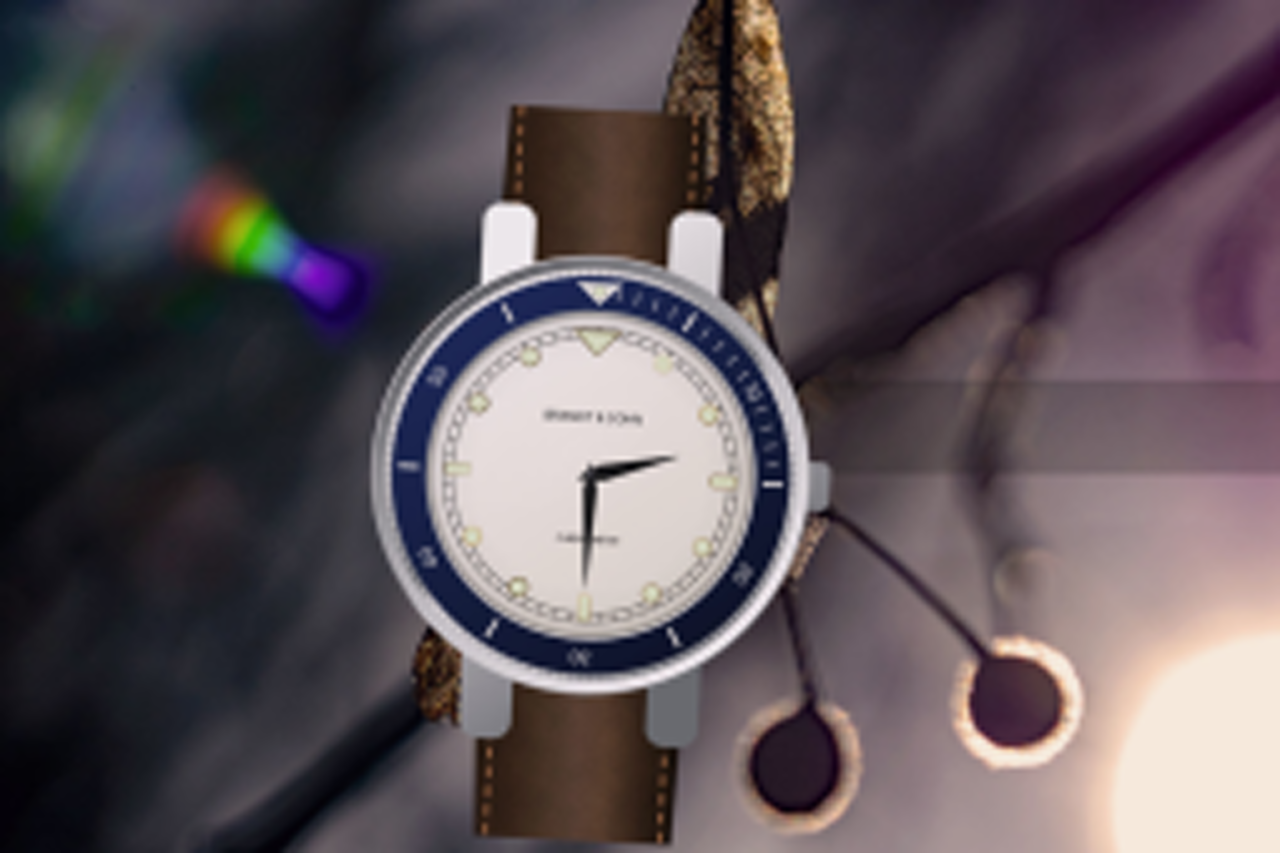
2.30
